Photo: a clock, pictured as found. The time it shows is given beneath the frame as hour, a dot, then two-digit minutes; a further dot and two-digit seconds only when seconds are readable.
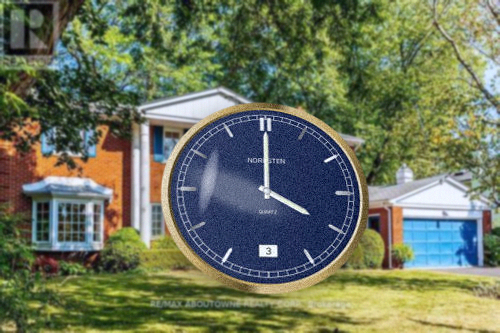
4.00
